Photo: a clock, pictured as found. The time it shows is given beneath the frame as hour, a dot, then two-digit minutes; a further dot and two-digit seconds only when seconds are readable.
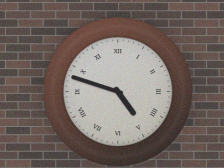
4.48
